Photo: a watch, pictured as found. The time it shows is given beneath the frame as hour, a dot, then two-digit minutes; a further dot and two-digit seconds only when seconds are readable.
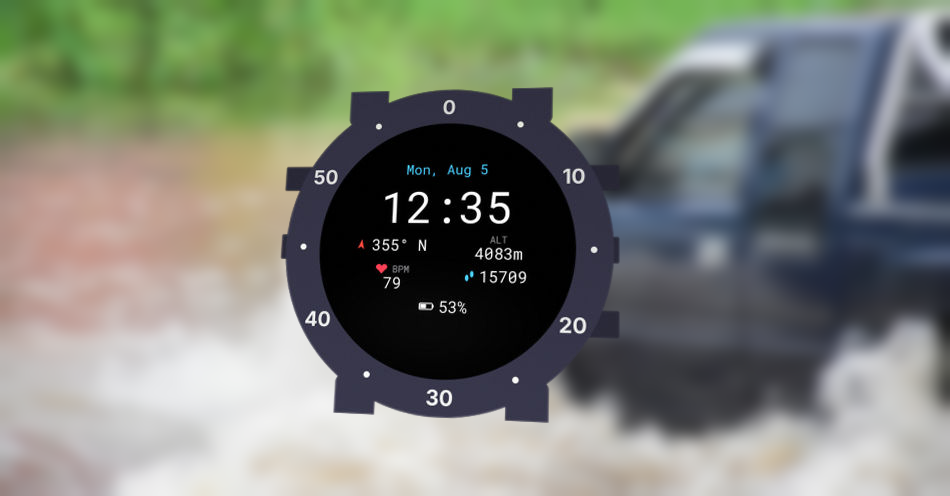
12.35
